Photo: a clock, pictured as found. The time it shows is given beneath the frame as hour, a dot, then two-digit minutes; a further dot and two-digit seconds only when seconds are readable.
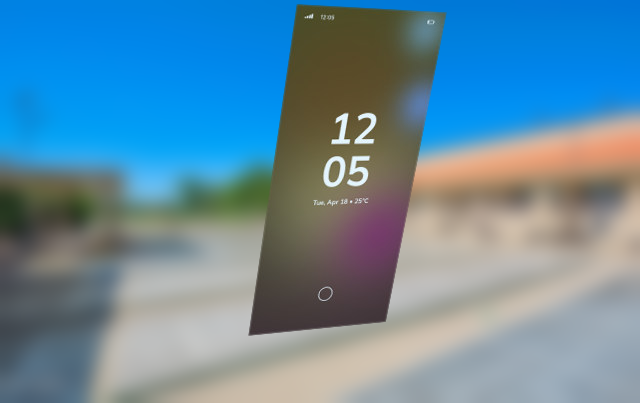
12.05
